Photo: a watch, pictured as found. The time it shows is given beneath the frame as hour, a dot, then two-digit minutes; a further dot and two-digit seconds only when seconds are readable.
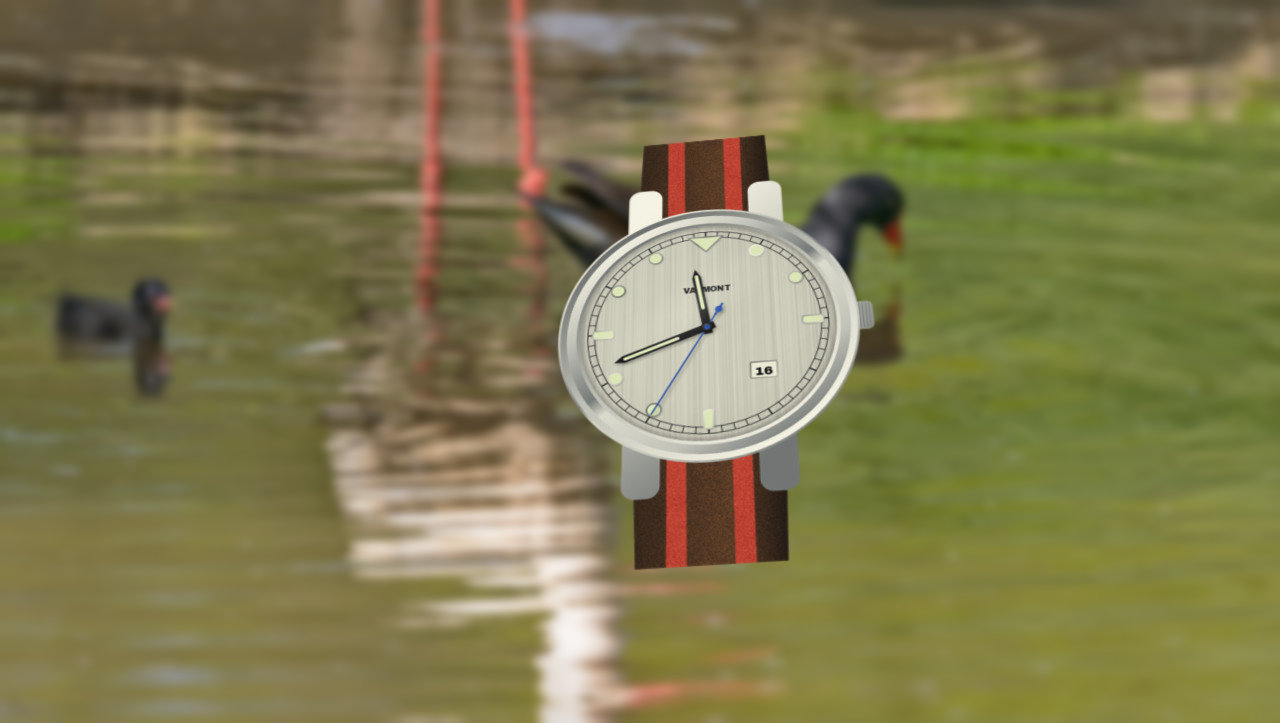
11.41.35
